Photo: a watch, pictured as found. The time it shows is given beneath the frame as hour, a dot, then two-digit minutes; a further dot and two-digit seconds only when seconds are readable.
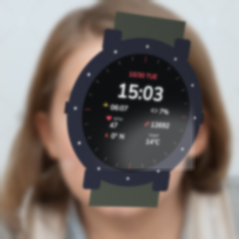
15.03
